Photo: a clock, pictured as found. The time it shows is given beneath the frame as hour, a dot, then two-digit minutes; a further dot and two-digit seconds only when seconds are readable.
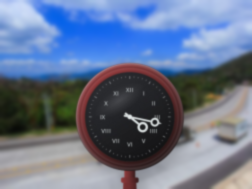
4.17
